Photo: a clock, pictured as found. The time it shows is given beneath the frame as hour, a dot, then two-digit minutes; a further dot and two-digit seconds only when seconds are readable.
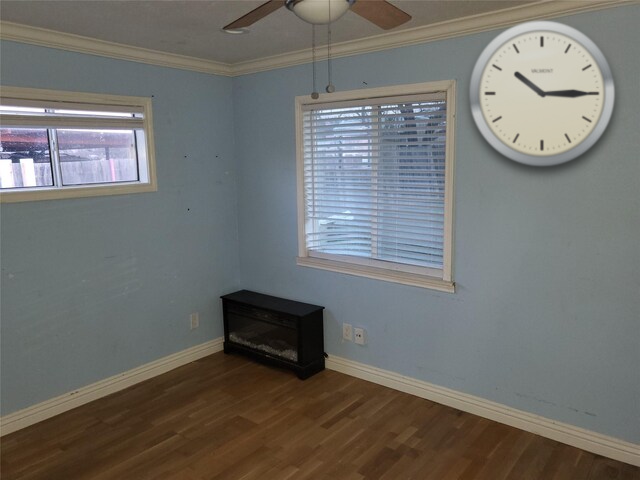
10.15
